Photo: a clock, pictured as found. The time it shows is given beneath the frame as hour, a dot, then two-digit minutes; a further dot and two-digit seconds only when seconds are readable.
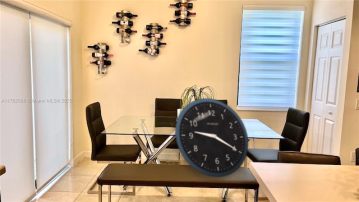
9.20
